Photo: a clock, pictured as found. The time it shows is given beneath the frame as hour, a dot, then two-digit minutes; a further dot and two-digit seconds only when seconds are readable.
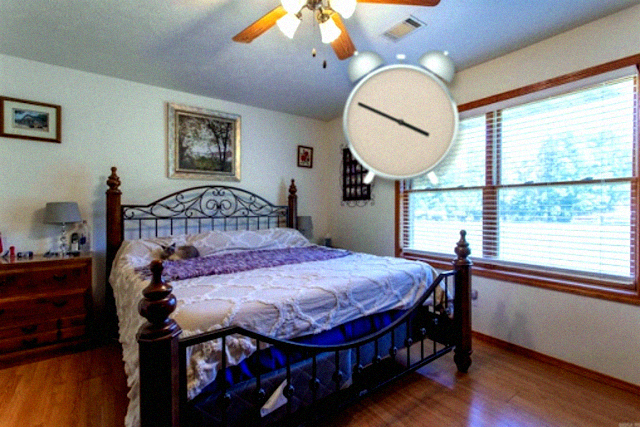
3.49
